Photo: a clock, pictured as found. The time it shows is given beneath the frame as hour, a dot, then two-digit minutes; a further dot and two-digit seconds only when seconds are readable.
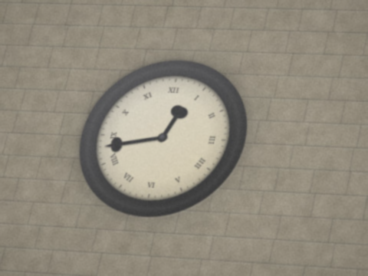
12.43
